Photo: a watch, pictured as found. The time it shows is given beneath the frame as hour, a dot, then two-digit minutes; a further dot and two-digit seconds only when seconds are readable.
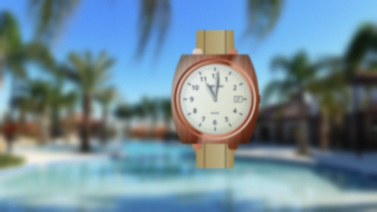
11.01
